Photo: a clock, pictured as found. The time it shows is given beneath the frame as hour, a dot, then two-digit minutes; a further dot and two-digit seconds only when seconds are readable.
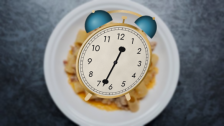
12.33
